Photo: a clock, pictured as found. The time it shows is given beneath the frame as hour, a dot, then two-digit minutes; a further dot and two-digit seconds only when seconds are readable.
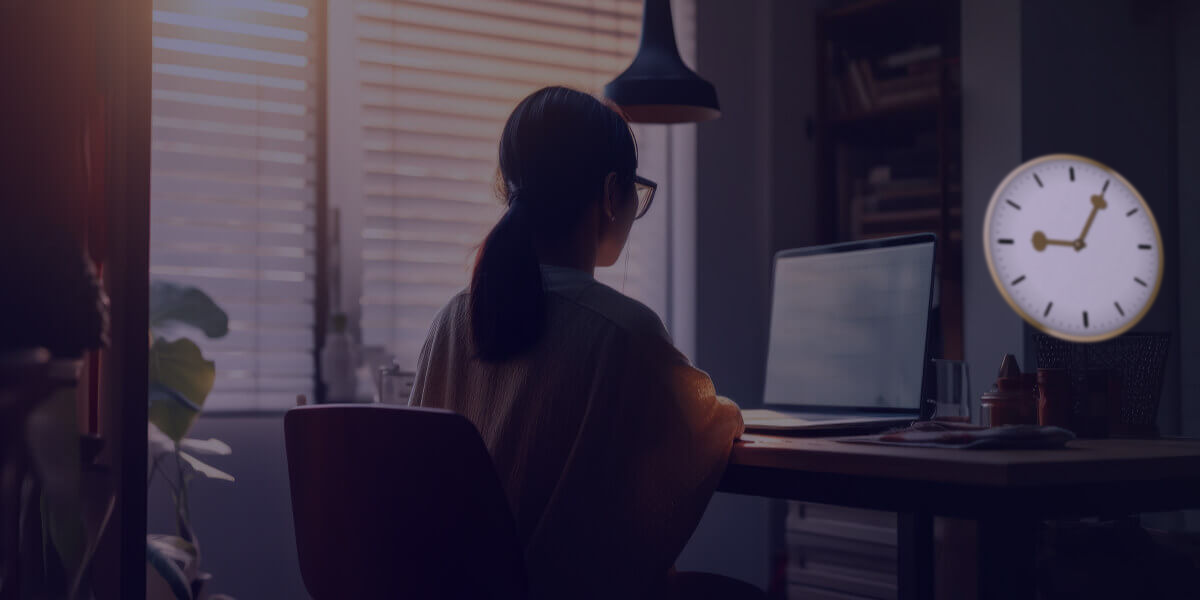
9.05
